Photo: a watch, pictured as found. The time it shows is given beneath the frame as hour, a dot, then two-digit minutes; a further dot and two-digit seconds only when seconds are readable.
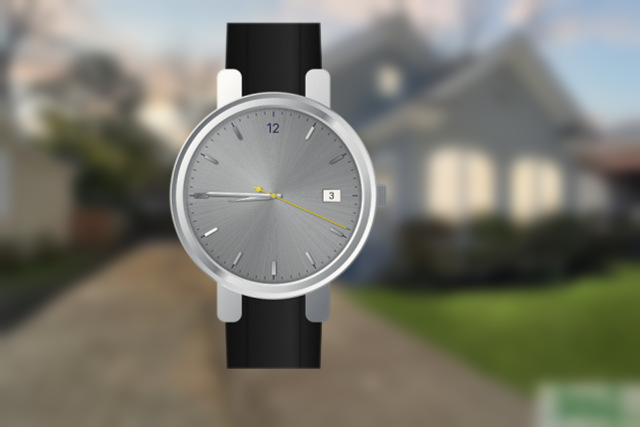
8.45.19
